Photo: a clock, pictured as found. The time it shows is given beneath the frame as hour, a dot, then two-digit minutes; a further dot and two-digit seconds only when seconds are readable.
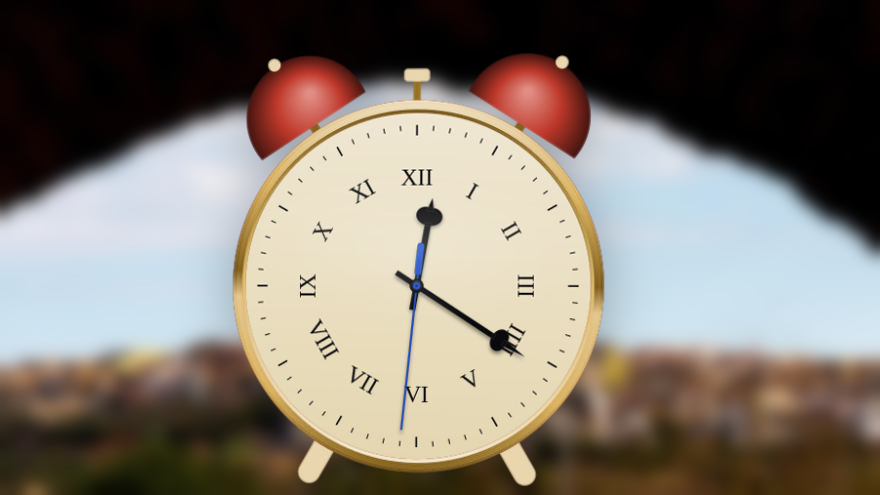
12.20.31
